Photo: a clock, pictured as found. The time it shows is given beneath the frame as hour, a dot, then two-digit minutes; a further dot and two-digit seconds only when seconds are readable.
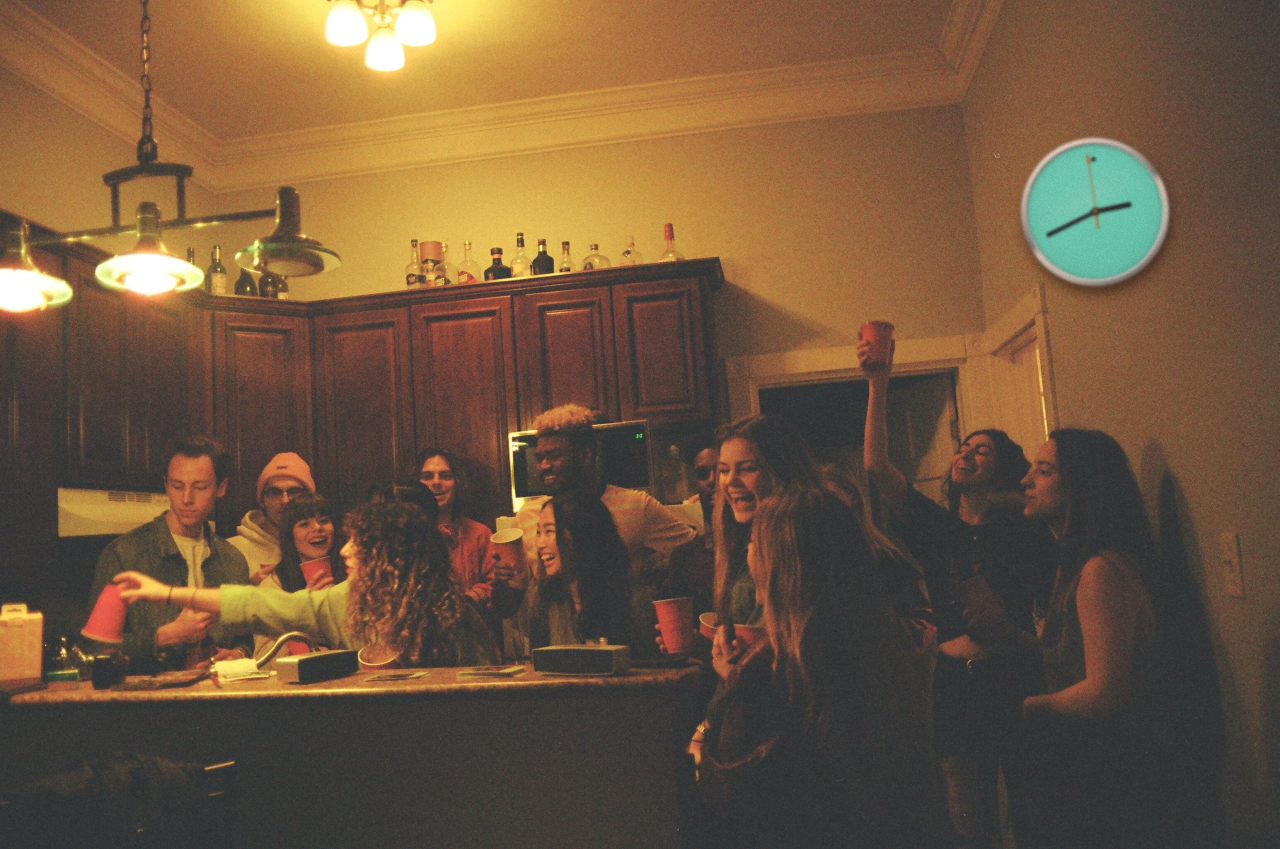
2.40.59
